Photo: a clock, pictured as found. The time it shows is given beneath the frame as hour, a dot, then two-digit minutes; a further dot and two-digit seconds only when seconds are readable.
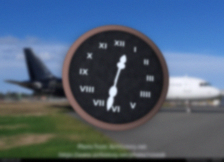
12.32
